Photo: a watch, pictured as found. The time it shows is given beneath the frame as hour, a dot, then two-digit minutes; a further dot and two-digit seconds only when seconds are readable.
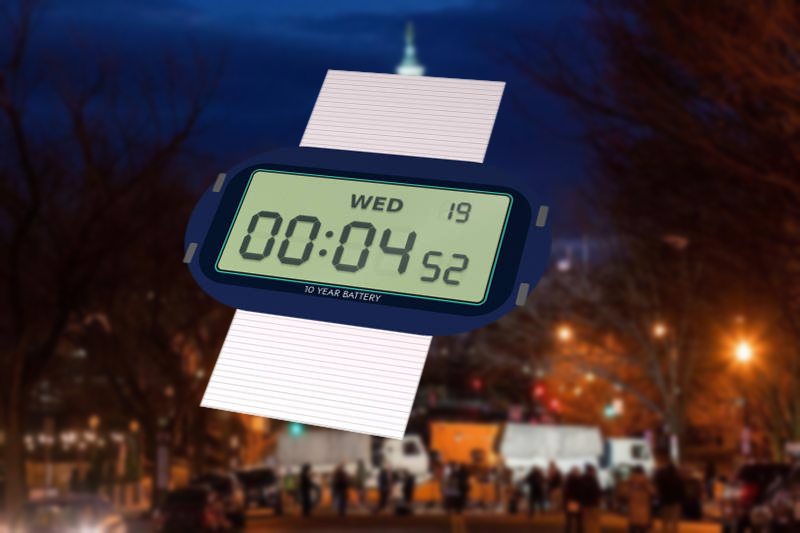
0.04.52
